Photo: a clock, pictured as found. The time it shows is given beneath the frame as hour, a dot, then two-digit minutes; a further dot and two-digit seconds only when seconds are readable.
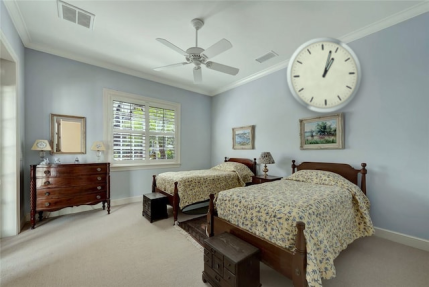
1.03
